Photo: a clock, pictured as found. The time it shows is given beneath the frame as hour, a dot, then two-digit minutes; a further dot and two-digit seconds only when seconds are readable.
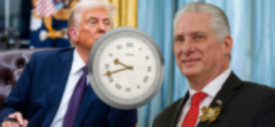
9.42
